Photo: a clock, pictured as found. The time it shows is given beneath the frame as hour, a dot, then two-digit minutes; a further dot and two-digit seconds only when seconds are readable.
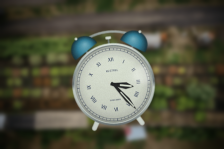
3.24
